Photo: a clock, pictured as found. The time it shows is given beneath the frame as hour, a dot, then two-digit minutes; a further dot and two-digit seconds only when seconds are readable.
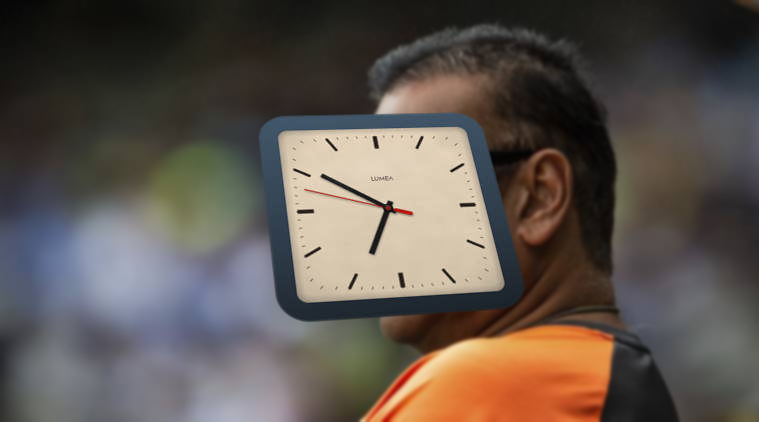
6.50.48
